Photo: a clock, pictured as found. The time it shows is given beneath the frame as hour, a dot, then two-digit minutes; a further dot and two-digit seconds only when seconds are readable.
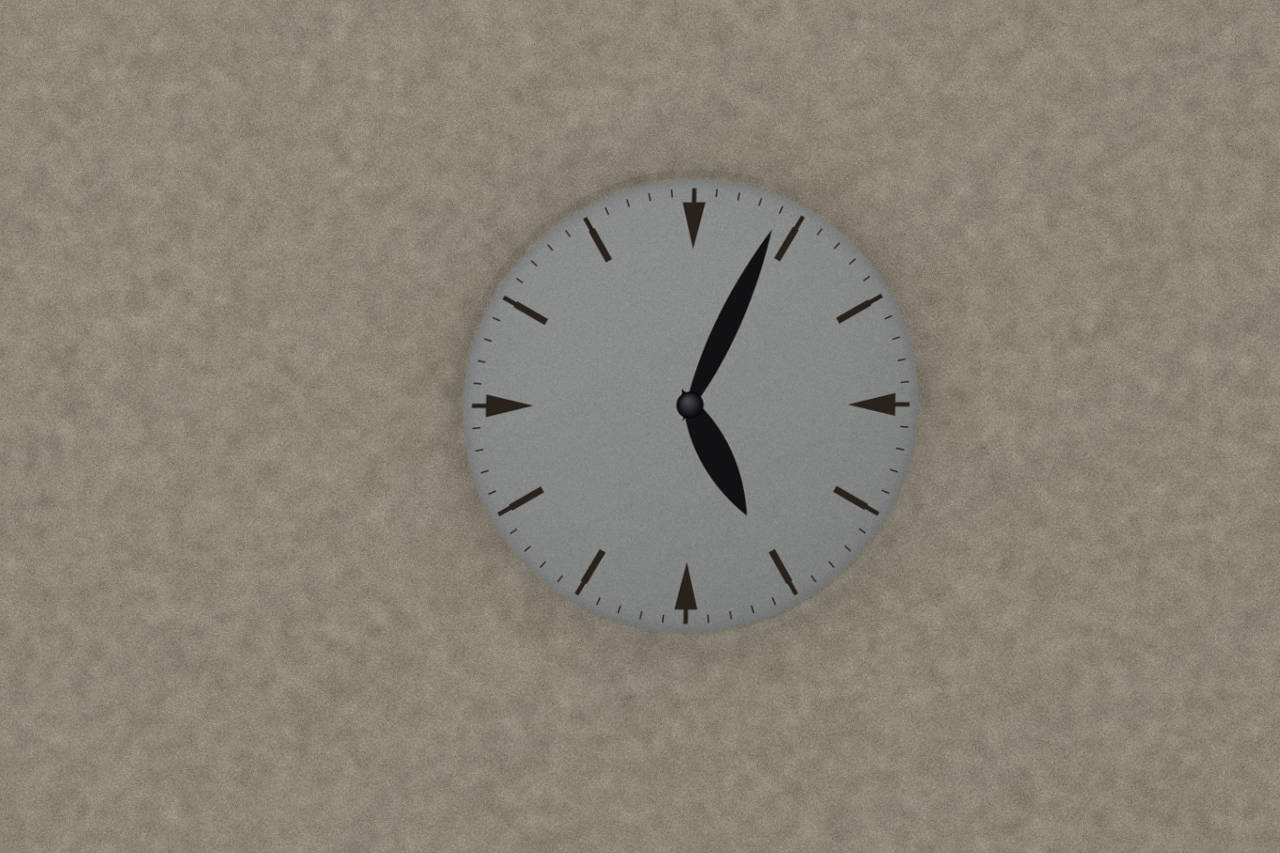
5.04
